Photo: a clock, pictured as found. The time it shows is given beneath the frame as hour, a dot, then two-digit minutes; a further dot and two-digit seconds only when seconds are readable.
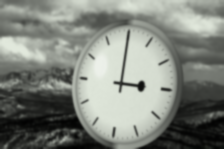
3.00
